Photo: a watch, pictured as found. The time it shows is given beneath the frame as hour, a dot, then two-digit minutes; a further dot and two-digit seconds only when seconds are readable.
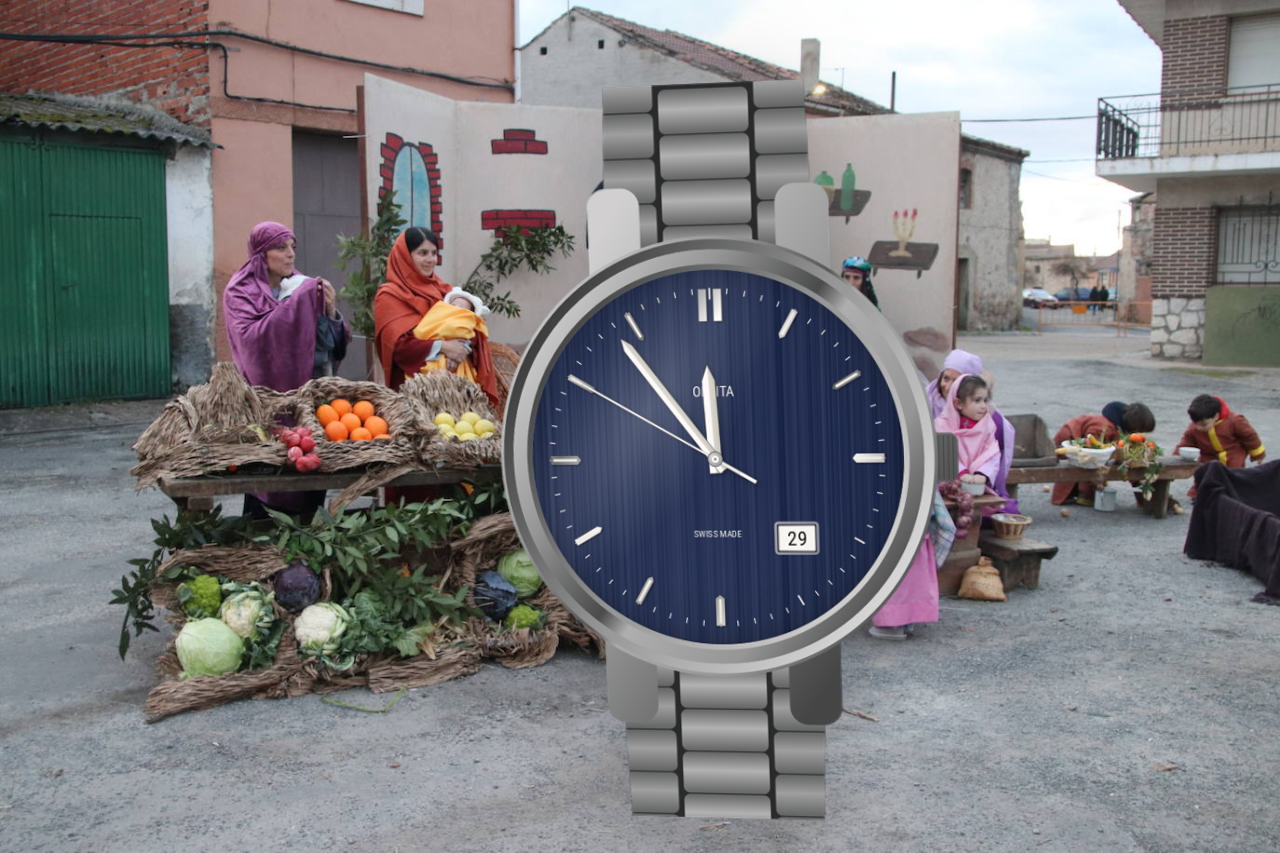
11.53.50
